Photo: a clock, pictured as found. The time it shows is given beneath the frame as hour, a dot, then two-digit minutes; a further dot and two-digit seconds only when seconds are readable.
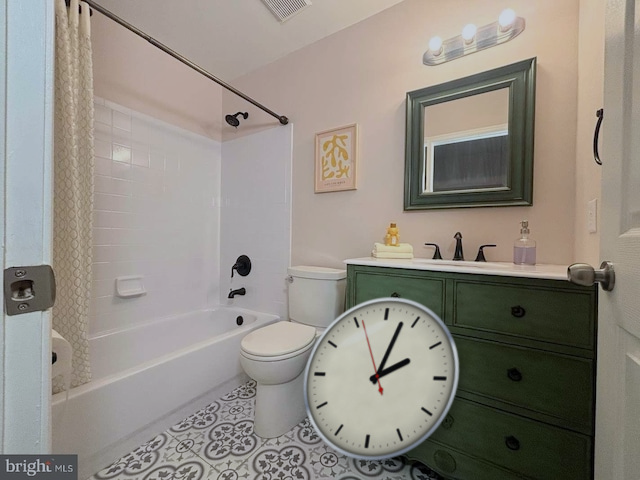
2.02.56
